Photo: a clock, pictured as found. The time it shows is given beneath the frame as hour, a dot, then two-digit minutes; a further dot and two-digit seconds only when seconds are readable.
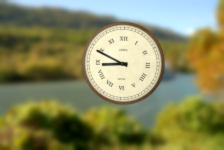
8.49
